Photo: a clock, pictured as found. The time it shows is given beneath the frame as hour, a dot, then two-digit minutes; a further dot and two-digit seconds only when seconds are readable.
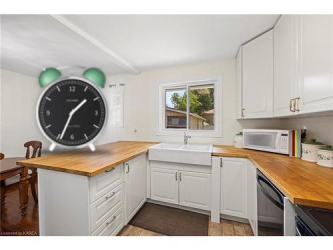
1.34
